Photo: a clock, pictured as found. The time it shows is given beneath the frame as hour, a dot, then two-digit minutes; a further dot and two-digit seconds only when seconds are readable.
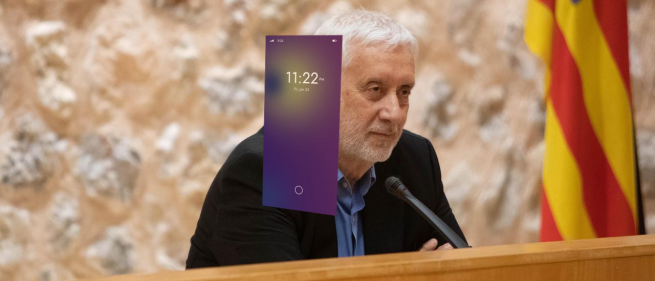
11.22
